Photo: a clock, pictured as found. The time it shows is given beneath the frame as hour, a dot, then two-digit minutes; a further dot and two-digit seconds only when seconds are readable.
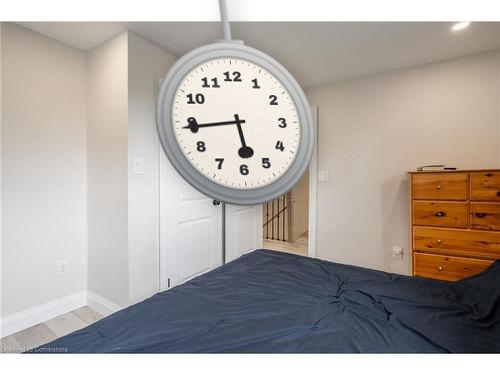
5.44
